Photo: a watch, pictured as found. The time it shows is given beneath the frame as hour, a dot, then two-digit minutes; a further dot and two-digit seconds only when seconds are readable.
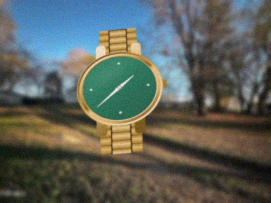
1.38
